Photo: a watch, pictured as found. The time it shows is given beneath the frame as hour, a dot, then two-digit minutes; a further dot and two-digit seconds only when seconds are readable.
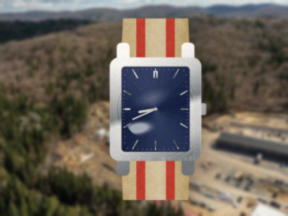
8.41
